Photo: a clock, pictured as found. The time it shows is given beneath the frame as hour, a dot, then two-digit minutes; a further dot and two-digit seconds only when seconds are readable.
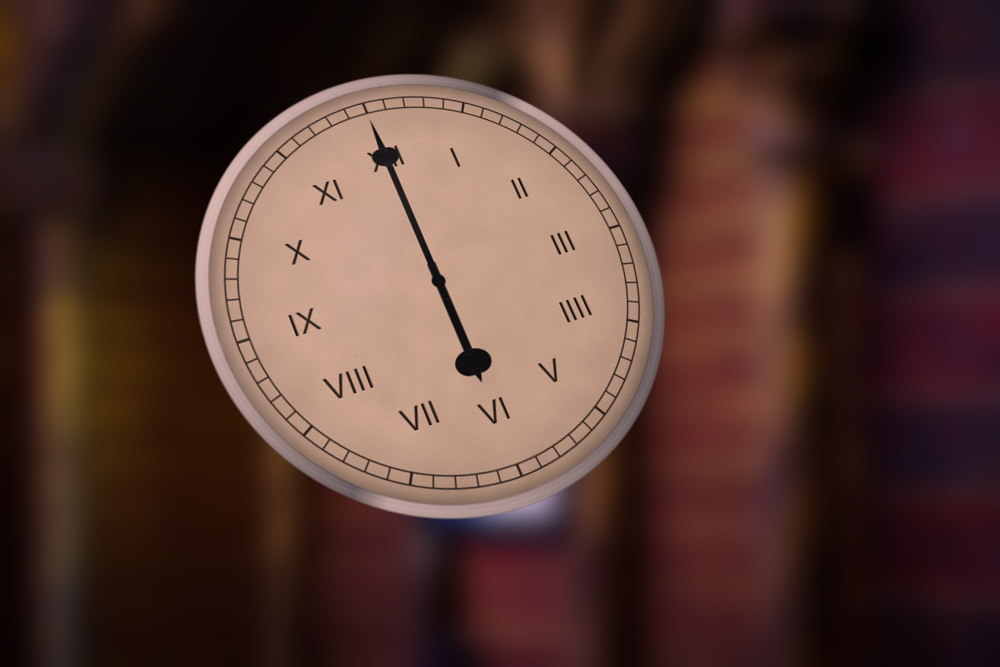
6.00
